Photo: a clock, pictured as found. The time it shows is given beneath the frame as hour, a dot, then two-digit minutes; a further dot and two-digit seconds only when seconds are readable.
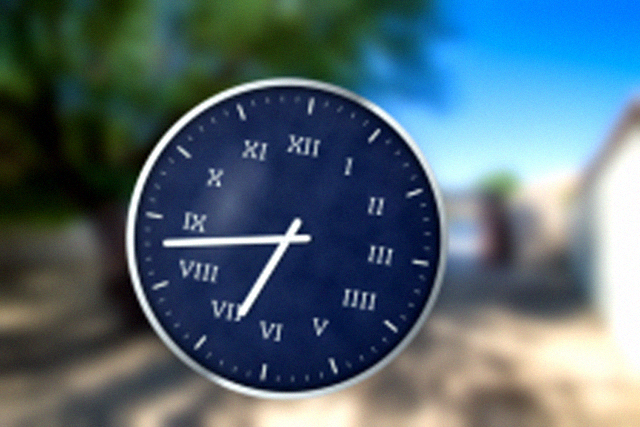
6.43
